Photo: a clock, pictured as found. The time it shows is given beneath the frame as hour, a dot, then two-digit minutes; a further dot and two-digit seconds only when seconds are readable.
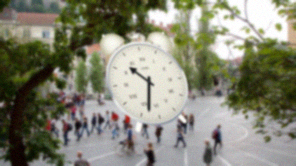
10.33
